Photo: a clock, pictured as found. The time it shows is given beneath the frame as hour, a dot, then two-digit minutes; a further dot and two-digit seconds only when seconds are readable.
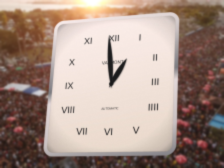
12.59
